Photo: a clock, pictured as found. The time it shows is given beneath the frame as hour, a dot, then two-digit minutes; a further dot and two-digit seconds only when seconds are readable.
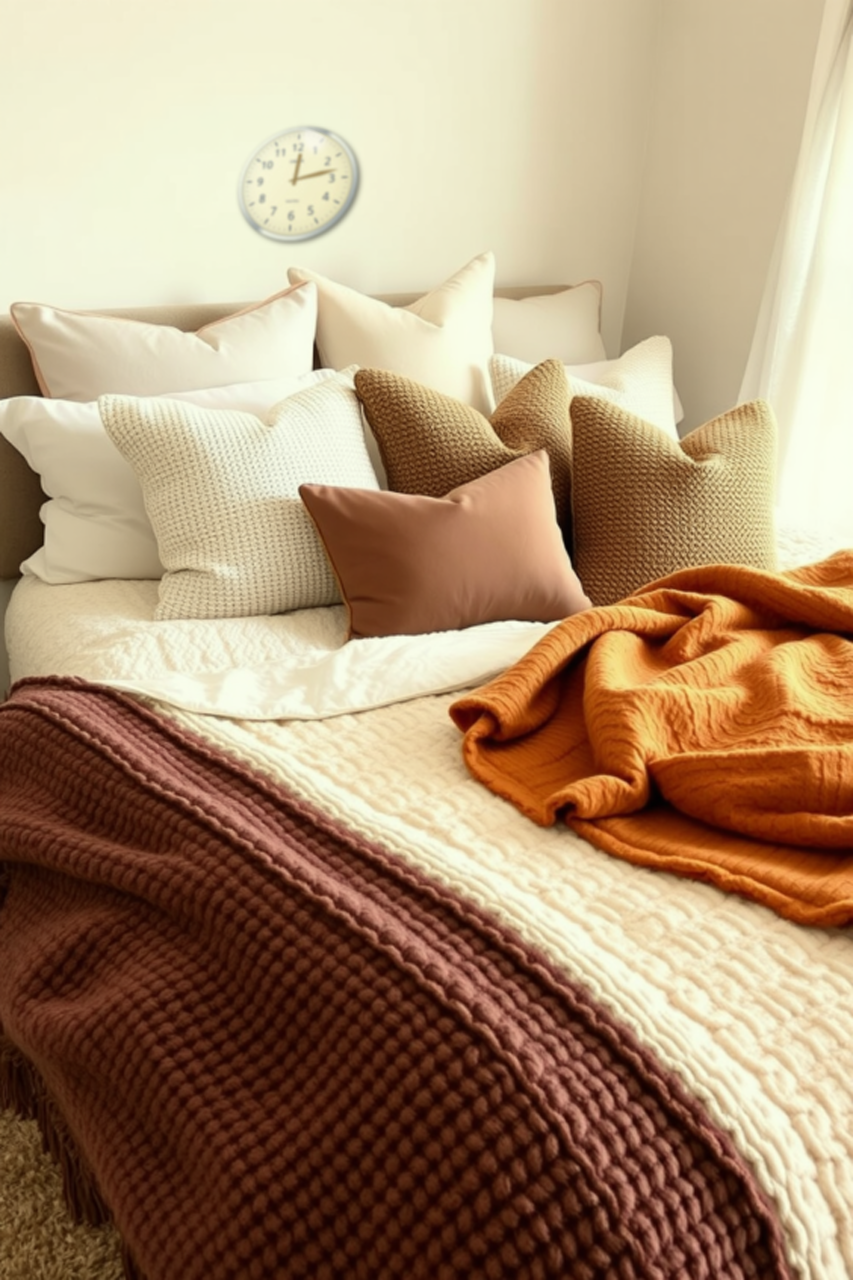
12.13
